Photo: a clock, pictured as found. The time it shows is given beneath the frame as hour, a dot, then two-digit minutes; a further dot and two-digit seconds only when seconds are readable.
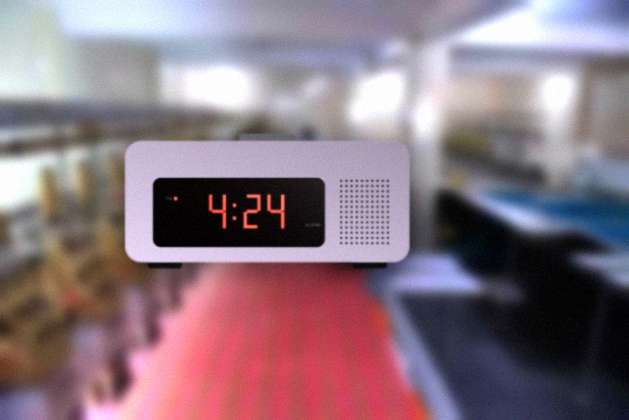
4.24
